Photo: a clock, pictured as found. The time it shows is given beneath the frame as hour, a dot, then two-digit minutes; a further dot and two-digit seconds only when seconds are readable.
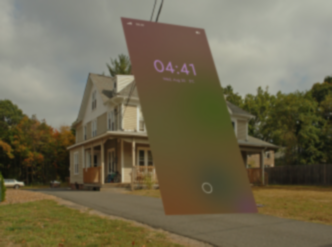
4.41
